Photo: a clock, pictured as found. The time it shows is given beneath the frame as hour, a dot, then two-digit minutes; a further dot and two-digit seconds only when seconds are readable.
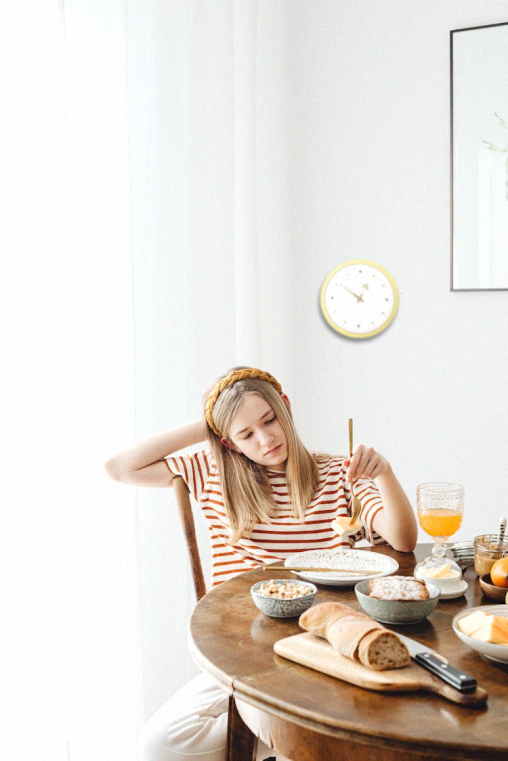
12.51
